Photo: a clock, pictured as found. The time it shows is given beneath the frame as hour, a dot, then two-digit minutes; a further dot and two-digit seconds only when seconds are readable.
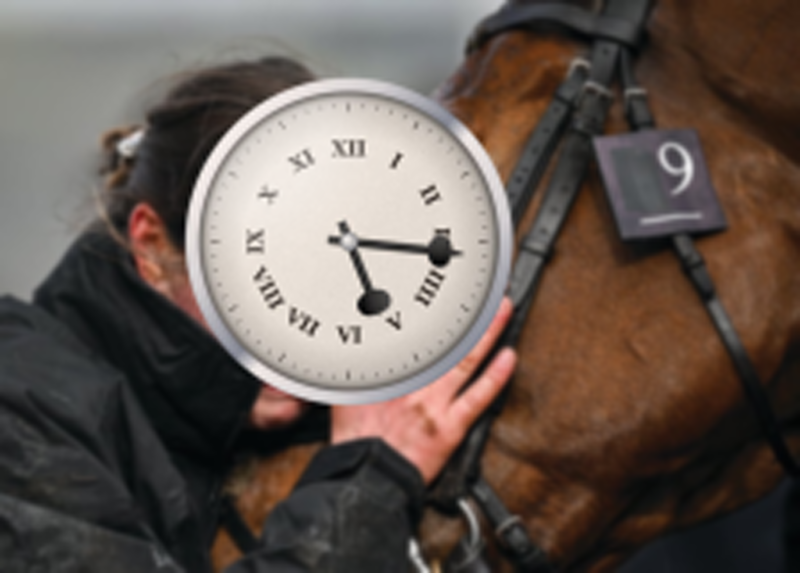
5.16
